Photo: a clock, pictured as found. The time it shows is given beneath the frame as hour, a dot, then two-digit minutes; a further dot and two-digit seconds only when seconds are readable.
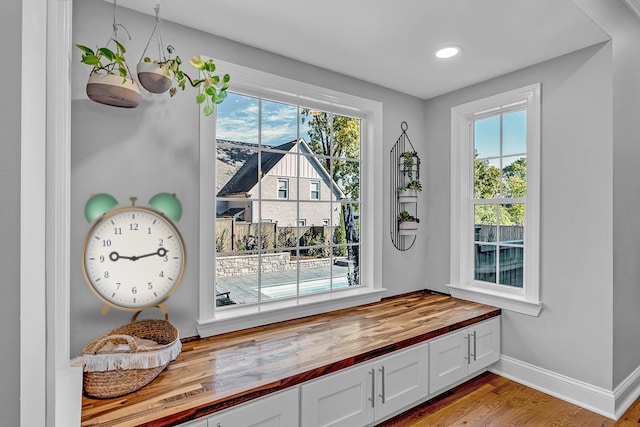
9.13
